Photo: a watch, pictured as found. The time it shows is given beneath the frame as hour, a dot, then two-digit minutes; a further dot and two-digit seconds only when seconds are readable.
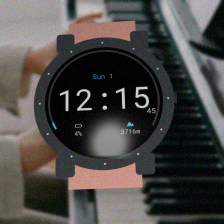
12.15.45
